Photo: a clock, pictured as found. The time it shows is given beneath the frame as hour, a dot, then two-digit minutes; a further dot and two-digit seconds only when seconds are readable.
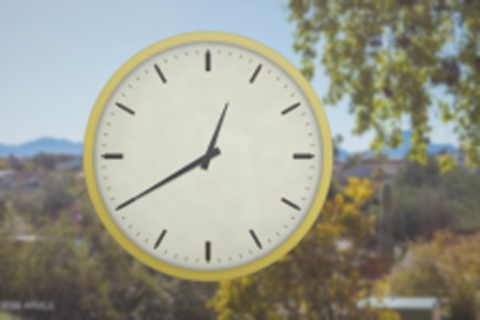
12.40
